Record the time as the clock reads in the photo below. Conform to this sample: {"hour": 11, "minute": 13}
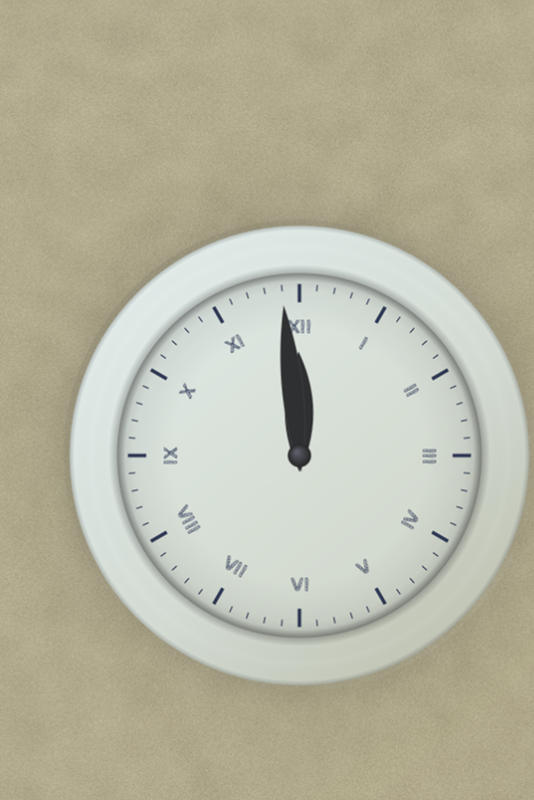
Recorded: {"hour": 11, "minute": 59}
